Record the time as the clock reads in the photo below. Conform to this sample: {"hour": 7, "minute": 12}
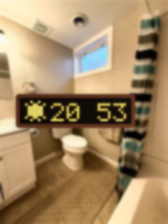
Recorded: {"hour": 20, "minute": 53}
